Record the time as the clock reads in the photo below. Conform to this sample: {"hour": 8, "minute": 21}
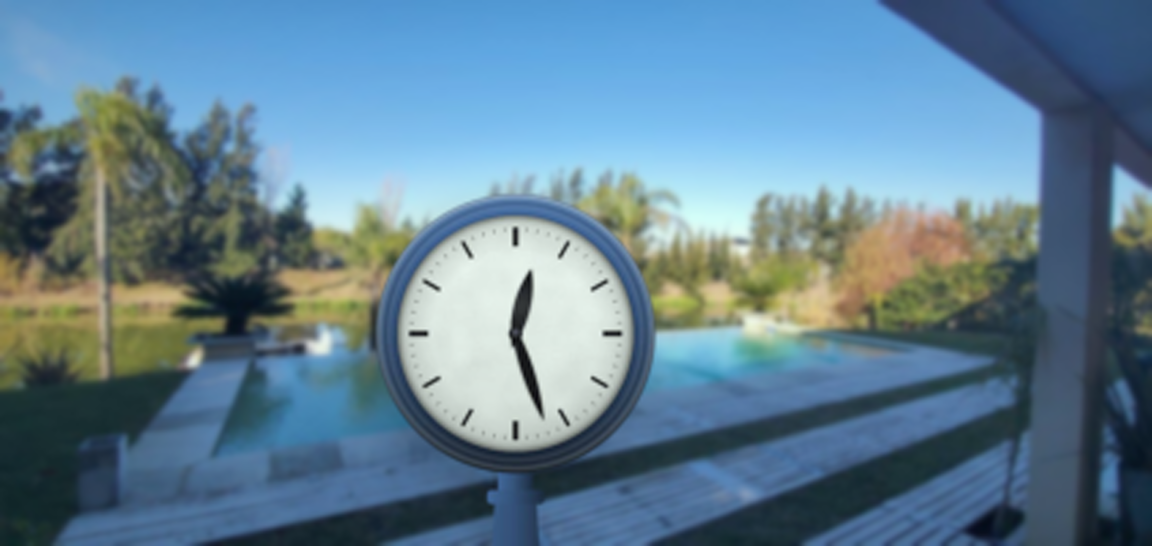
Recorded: {"hour": 12, "minute": 27}
